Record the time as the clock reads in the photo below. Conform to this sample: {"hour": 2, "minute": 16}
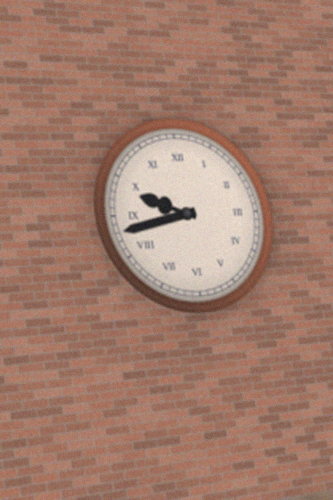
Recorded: {"hour": 9, "minute": 43}
